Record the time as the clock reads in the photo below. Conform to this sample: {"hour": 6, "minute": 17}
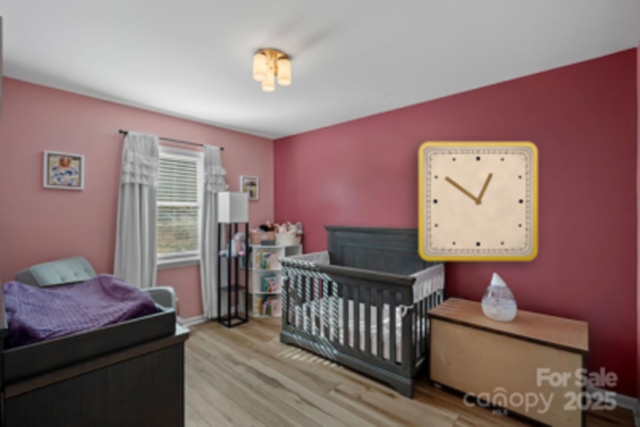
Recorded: {"hour": 12, "minute": 51}
